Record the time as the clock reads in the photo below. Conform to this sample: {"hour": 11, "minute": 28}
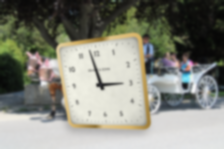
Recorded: {"hour": 2, "minute": 58}
